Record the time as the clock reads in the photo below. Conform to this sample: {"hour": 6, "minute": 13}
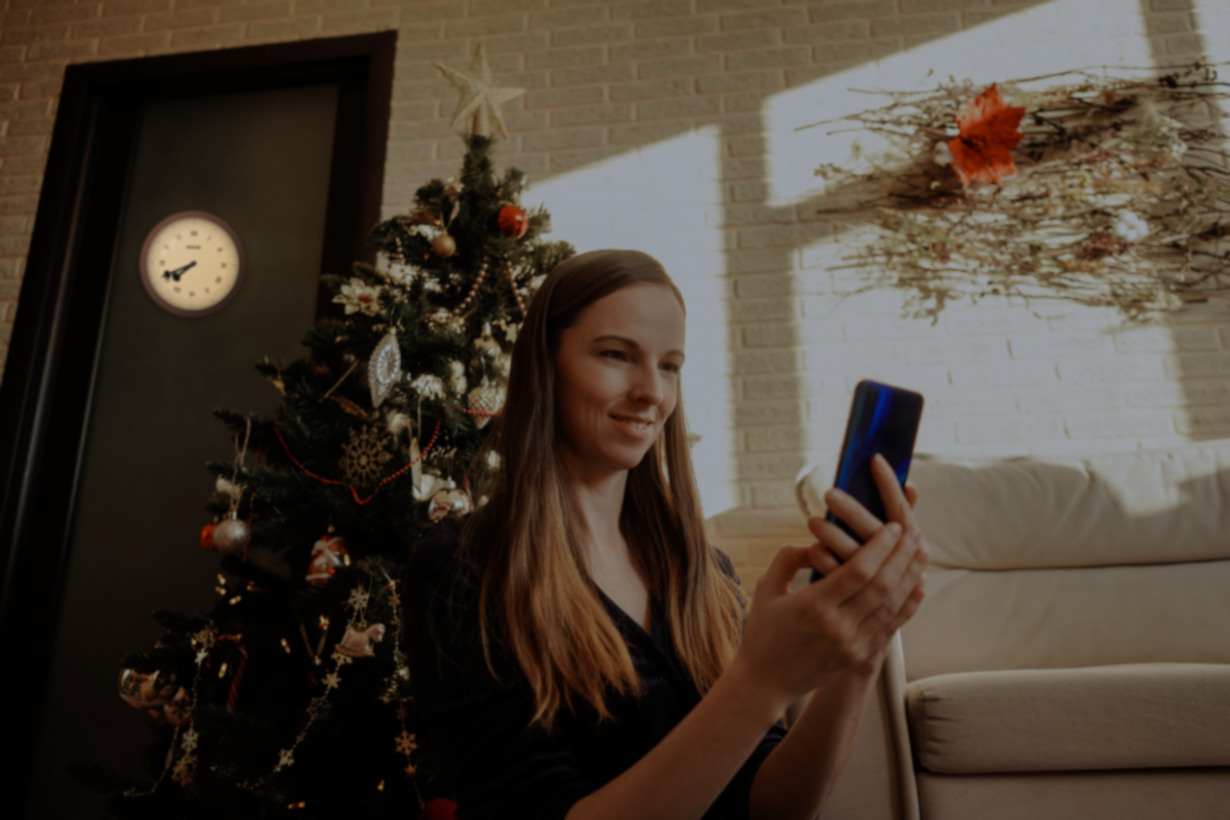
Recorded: {"hour": 7, "minute": 41}
